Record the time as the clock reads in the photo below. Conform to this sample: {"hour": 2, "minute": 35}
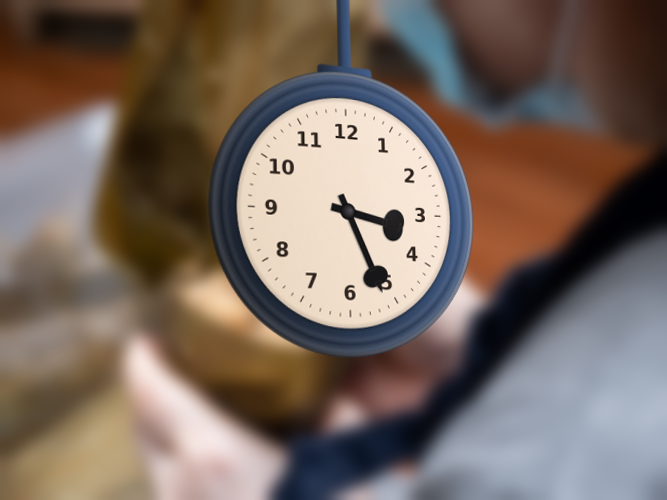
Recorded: {"hour": 3, "minute": 26}
